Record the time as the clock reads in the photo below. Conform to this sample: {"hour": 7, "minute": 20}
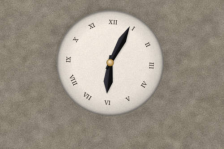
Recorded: {"hour": 6, "minute": 4}
